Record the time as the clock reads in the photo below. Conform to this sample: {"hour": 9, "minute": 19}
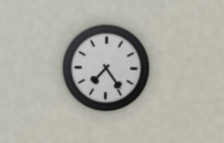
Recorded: {"hour": 7, "minute": 24}
